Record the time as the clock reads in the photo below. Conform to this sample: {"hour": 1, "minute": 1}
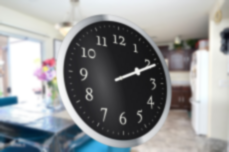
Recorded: {"hour": 2, "minute": 11}
